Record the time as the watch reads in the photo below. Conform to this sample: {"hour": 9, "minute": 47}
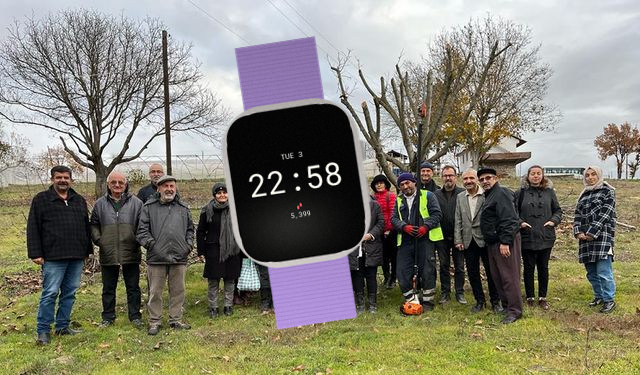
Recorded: {"hour": 22, "minute": 58}
